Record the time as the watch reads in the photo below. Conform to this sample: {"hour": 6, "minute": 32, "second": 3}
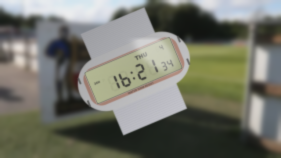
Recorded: {"hour": 16, "minute": 21, "second": 34}
